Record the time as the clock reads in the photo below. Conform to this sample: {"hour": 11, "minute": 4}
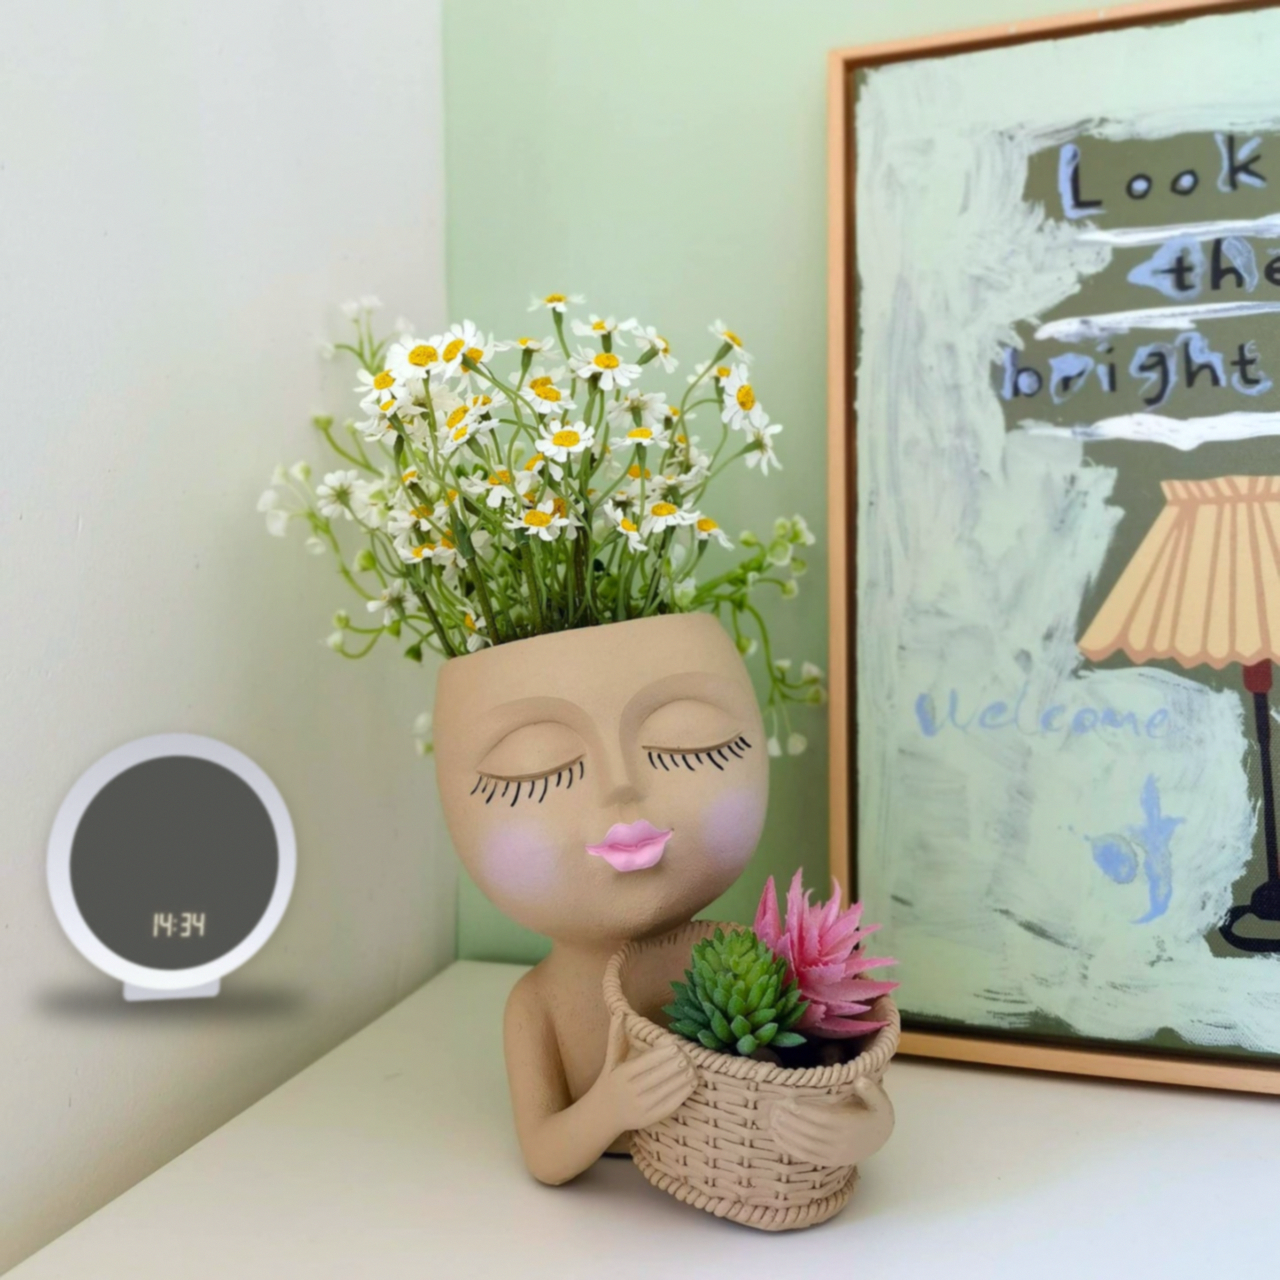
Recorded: {"hour": 14, "minute": 34}
